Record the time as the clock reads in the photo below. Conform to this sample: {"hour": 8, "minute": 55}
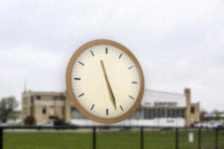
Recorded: {"hour": 11, "minute": 27}
